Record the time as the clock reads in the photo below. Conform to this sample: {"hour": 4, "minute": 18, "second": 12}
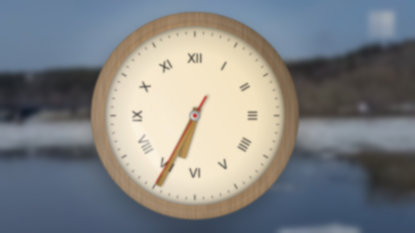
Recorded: {"hour": 6, "minute": 34, "second": 35}
